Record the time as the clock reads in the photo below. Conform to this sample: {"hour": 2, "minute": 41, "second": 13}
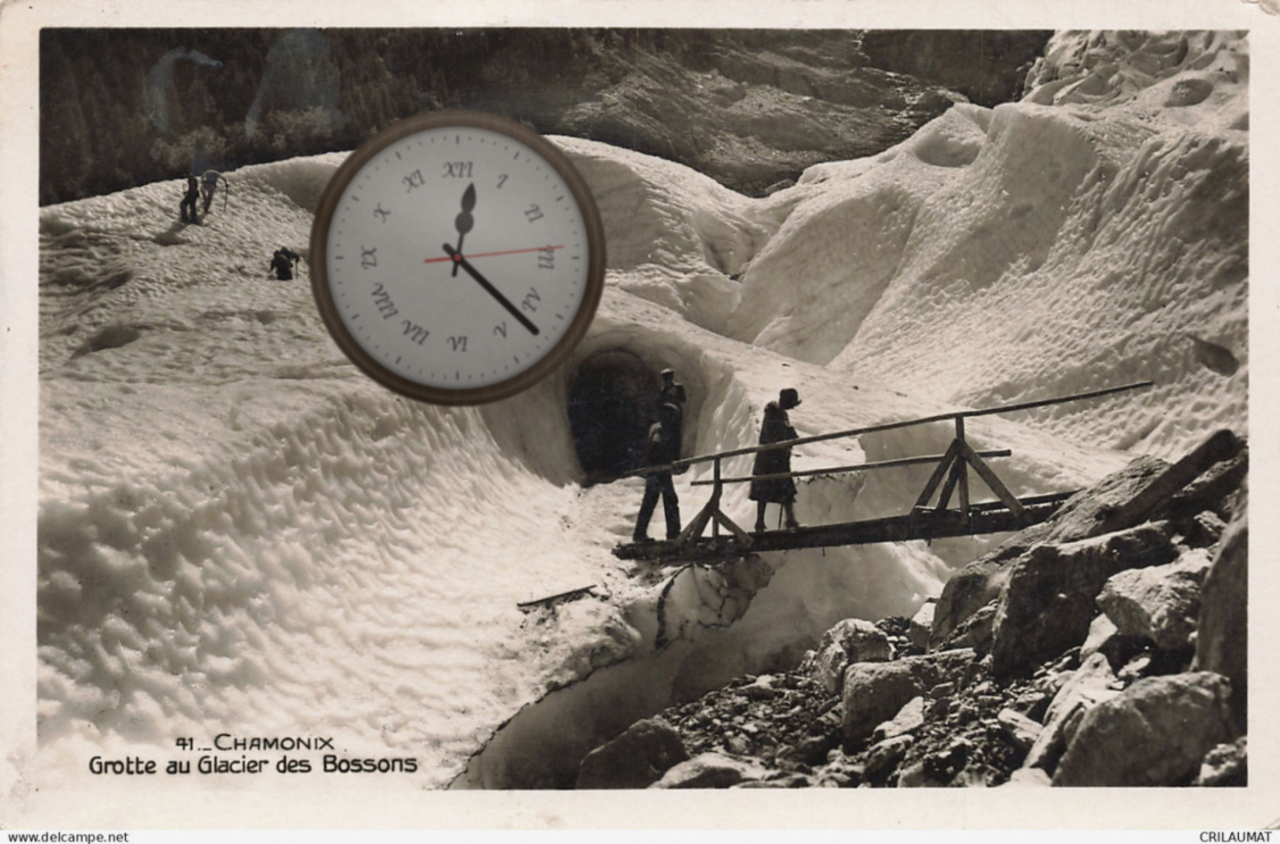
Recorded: {"hour": 12, "minute": 22, "second": 14}
